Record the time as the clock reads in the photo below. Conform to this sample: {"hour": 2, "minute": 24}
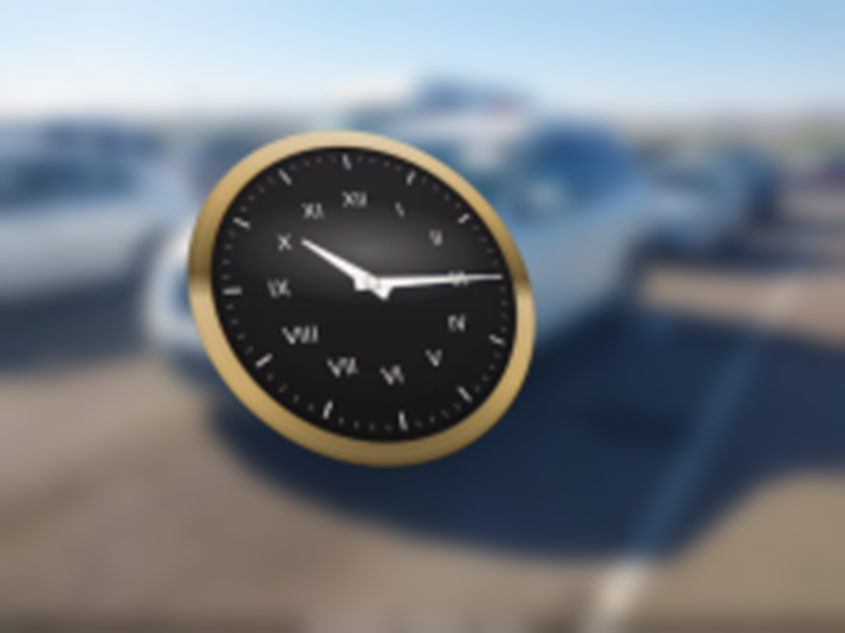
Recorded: {"hour": 10, "minute": 15}
